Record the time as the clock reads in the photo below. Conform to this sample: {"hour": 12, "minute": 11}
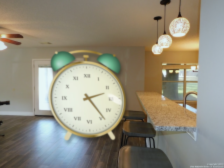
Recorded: {"hour": 2, "minute": 24}
